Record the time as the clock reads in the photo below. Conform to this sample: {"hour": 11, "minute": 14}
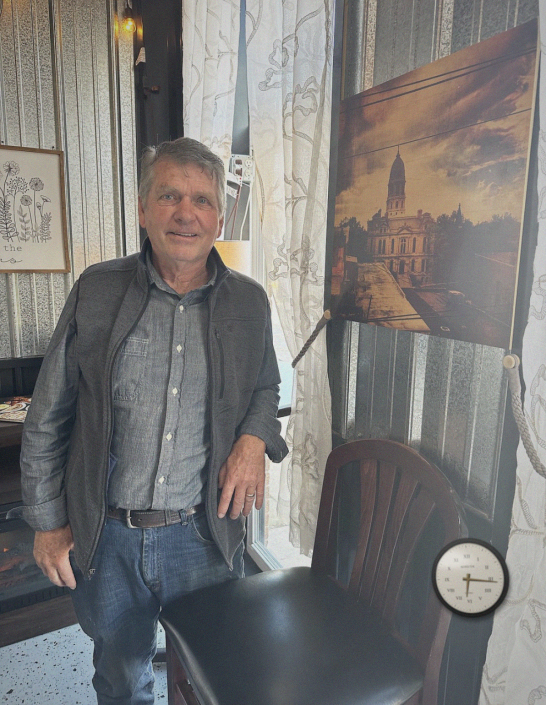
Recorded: {"hour": 6, "minute": 16}
